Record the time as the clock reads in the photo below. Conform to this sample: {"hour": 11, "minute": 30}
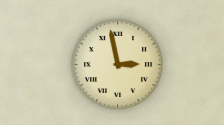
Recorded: {"hour": 2, "minute": 58}
